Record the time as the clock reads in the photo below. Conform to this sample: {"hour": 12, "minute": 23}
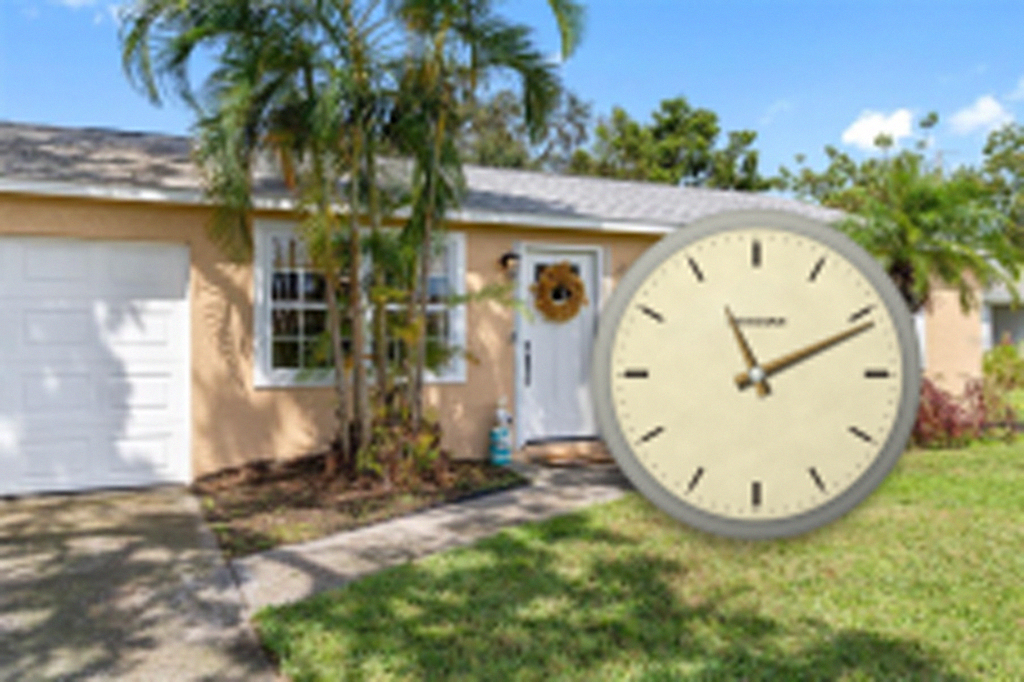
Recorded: {"hour": 11, "minute": 11}
